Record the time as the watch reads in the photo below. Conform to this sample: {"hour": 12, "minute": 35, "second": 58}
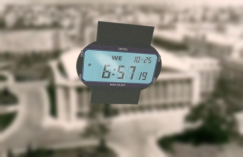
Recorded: {"hour": 6, "minute": 57, "second": 19}
